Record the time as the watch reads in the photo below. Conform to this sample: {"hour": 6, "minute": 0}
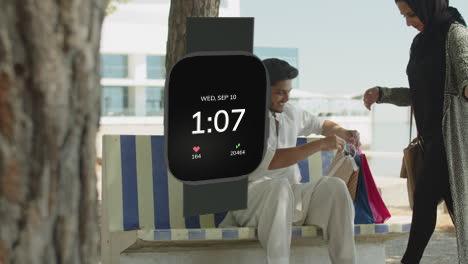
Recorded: {"hour": 1, "minute": 7}
